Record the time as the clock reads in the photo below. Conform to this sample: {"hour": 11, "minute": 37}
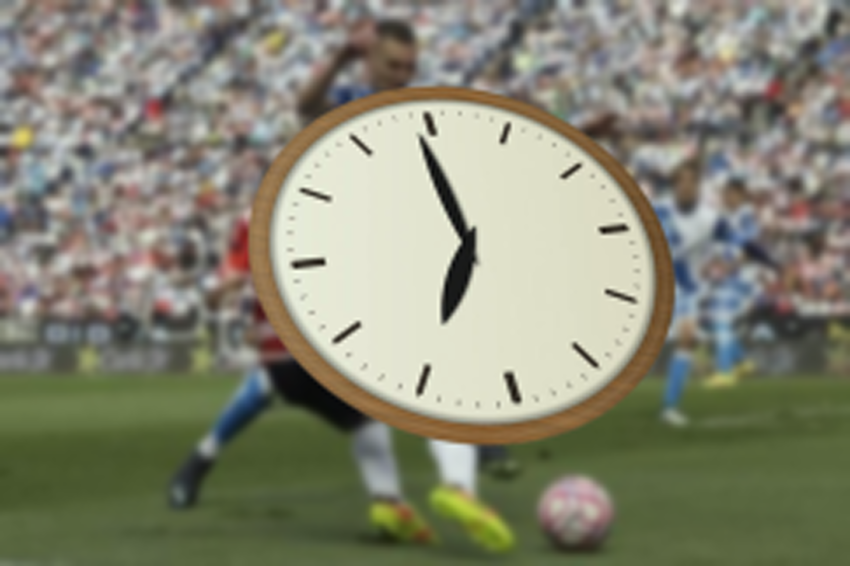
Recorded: {"hour": 6, "minute": 59}
